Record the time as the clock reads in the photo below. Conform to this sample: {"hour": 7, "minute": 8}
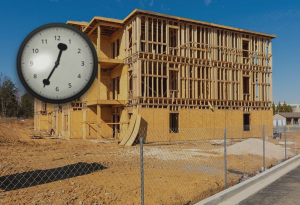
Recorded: {"hour": 12, "minute": 35}
